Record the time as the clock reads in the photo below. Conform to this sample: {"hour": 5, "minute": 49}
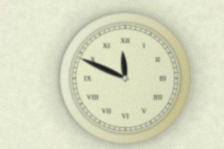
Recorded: {"hour": 11, "minute": 49}
